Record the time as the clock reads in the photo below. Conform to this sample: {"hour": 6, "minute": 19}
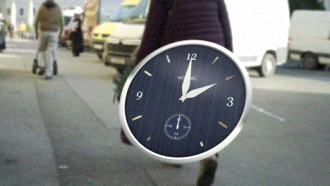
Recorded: {"hour": 2, "minute": 0}
